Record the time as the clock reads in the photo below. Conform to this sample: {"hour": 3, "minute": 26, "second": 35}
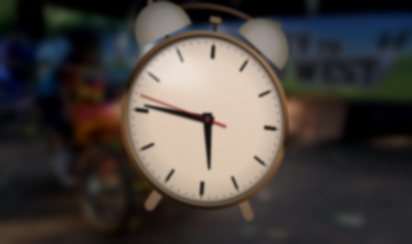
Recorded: {"hour": 5, "minute": 45, "second": 47}
